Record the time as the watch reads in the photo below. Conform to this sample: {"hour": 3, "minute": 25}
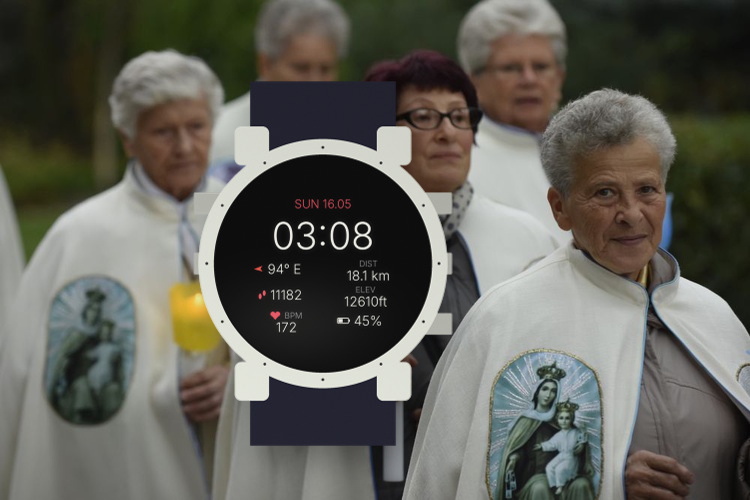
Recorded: {"hour": 3, "minute": 8}
